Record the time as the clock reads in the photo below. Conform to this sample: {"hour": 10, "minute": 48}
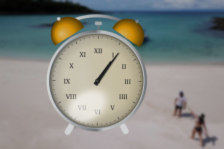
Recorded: {"hour": 1, "minute": 6}
